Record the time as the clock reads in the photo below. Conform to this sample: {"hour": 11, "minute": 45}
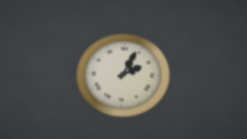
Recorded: {"hour": 2, "minute": 4}
